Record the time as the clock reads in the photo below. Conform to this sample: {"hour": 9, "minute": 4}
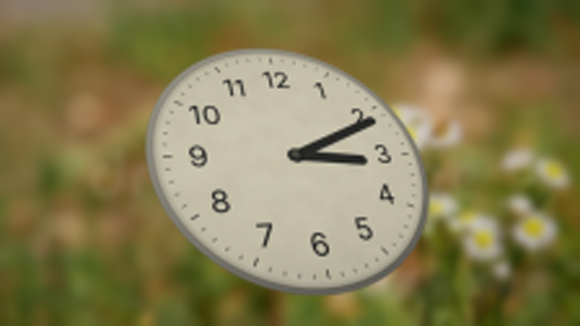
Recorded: {"hour": 3, "minute": 11}
